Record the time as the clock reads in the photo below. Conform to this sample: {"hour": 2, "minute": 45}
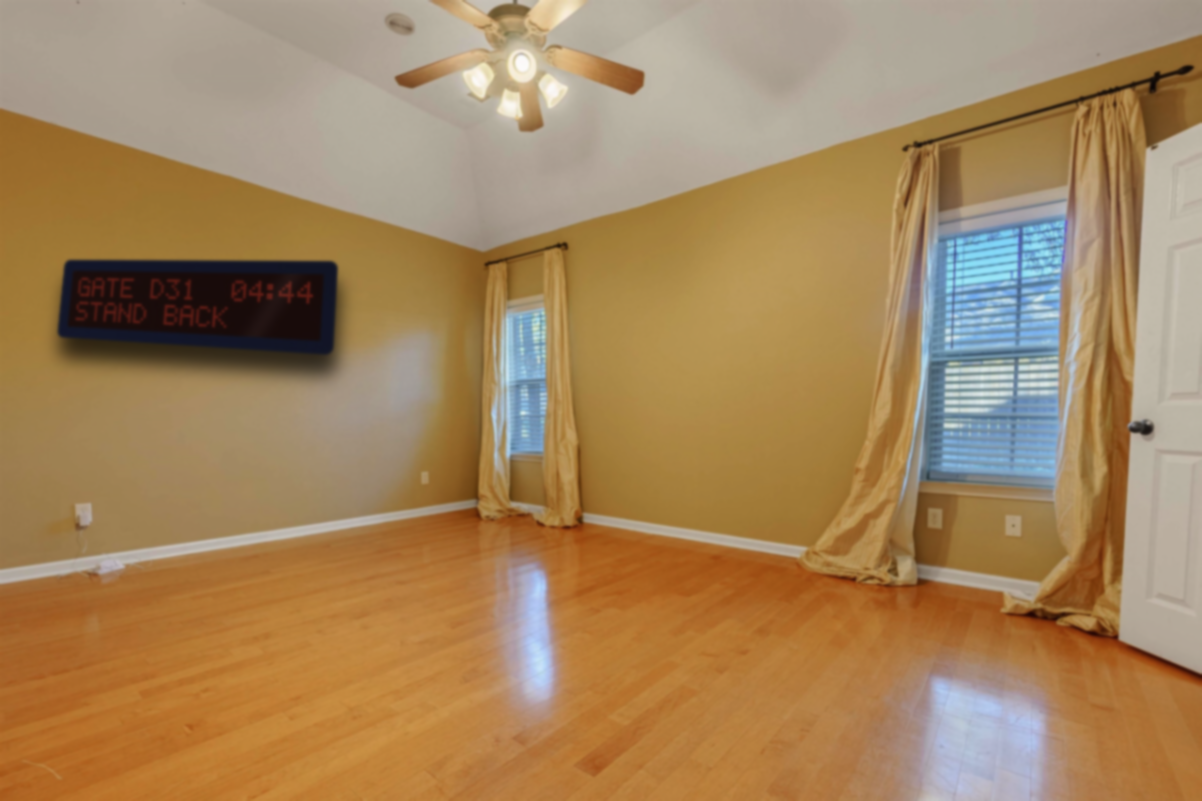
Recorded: {"hour": 4, "minute": 44}
